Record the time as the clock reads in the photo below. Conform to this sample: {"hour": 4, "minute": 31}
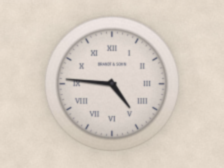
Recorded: {"hour": 4, "minute": 46}
